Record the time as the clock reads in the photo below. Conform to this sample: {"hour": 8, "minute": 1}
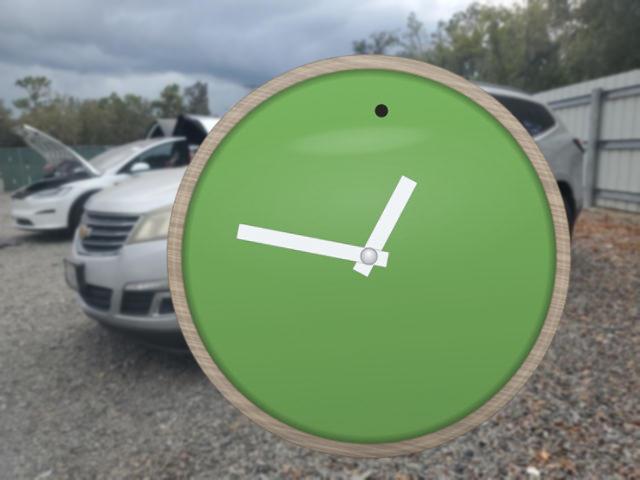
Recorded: {"hour": 12, "minute": 46}
